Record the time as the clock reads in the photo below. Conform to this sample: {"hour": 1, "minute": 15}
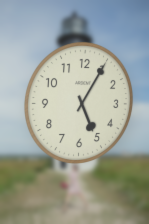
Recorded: {"hour": 5, "minute": 5}
